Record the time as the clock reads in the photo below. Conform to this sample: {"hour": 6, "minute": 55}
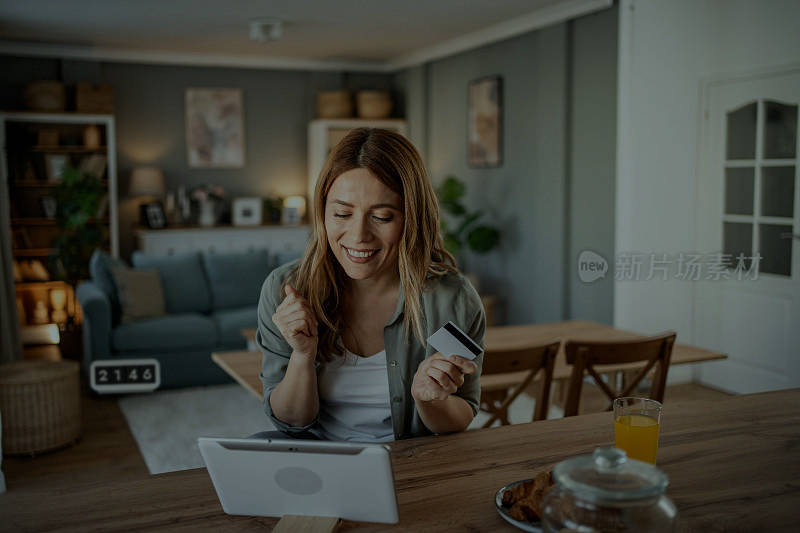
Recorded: {"hour": 21, "minute": 46}
